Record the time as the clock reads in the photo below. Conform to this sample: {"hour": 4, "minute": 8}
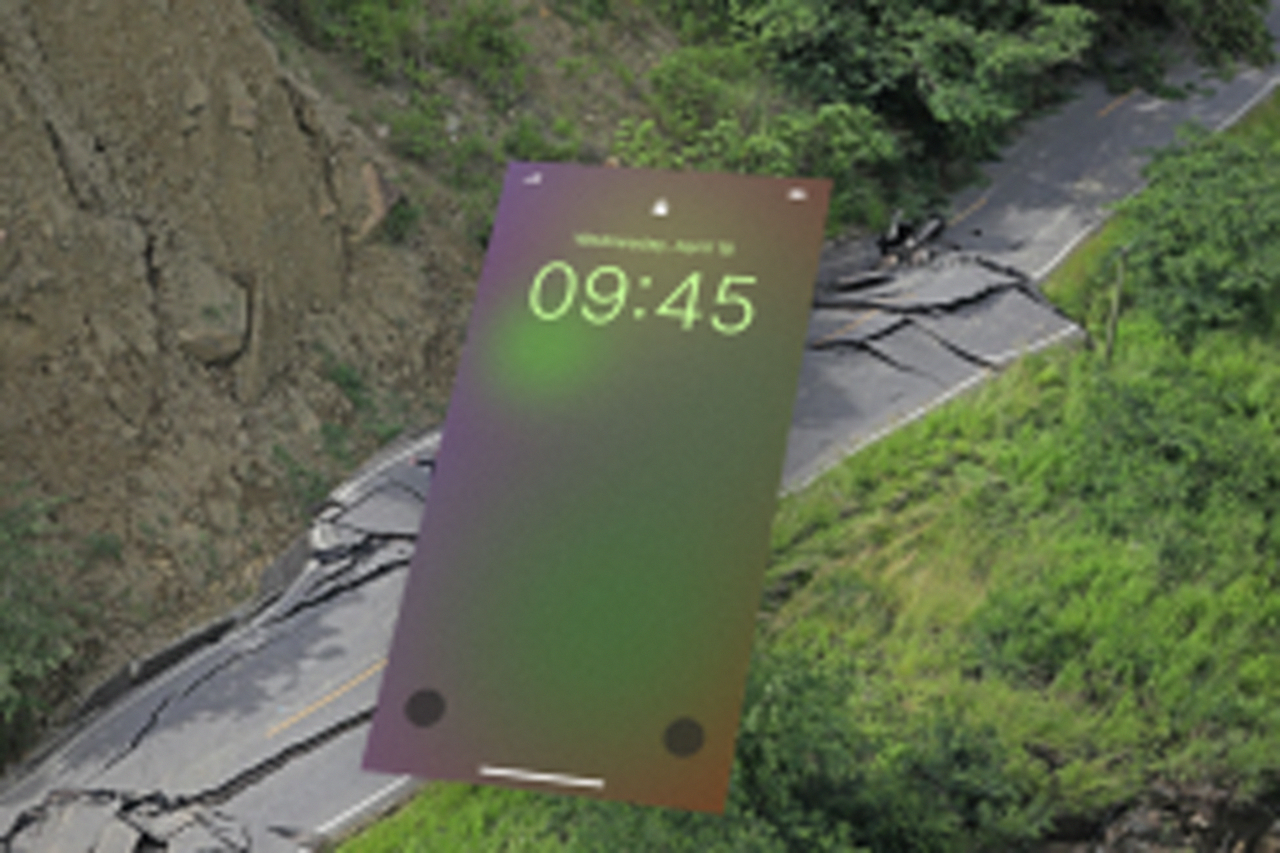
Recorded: {"hour": 9, "minute": 45}
